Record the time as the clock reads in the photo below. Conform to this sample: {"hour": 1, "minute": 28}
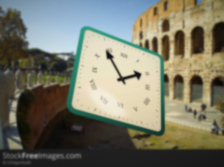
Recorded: {"hour": 1, "minute": 54}
